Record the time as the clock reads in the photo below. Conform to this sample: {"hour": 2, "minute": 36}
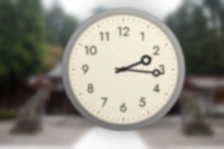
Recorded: {"hour": 2, "minute": 16}
